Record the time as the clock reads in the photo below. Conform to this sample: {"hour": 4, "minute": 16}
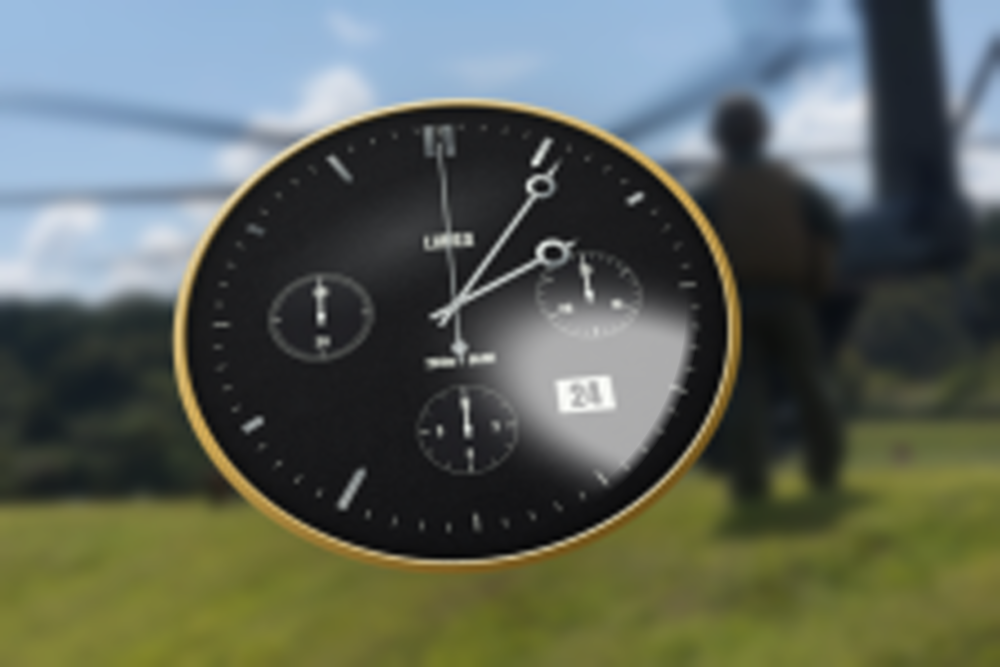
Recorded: {"hour": 2, "minute": 6}
